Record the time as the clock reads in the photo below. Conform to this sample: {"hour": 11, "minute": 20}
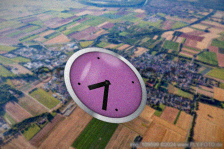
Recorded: {"hour": 8, "minute": 34}
